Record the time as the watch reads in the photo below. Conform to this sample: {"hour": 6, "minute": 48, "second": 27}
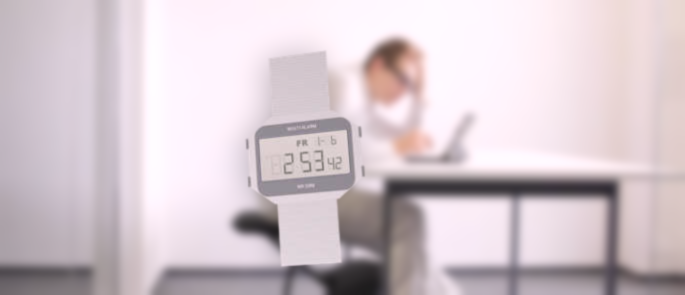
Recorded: {"hour": 2, "minute": 53, "second": 42}
